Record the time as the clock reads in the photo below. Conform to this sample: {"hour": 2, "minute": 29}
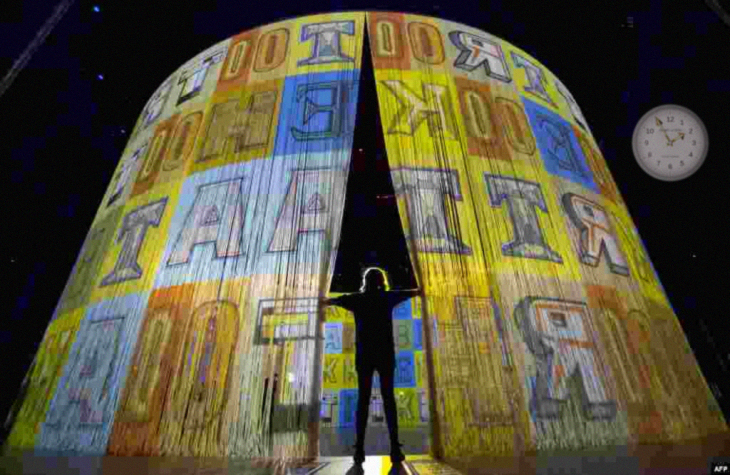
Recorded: {"hour": 1, "minute": 55}
